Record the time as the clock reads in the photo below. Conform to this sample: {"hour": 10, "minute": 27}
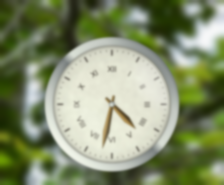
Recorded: {"hour": 4, "minute": 32}
